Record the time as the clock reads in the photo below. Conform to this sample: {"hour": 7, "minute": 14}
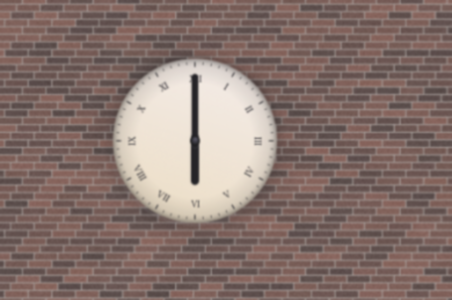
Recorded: {"hour": 6, "minute": 0}
